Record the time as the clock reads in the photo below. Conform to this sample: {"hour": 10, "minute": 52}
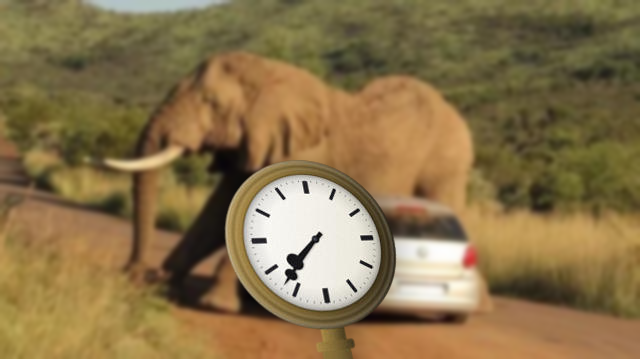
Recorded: {"hour": 7, "minute": 37}
